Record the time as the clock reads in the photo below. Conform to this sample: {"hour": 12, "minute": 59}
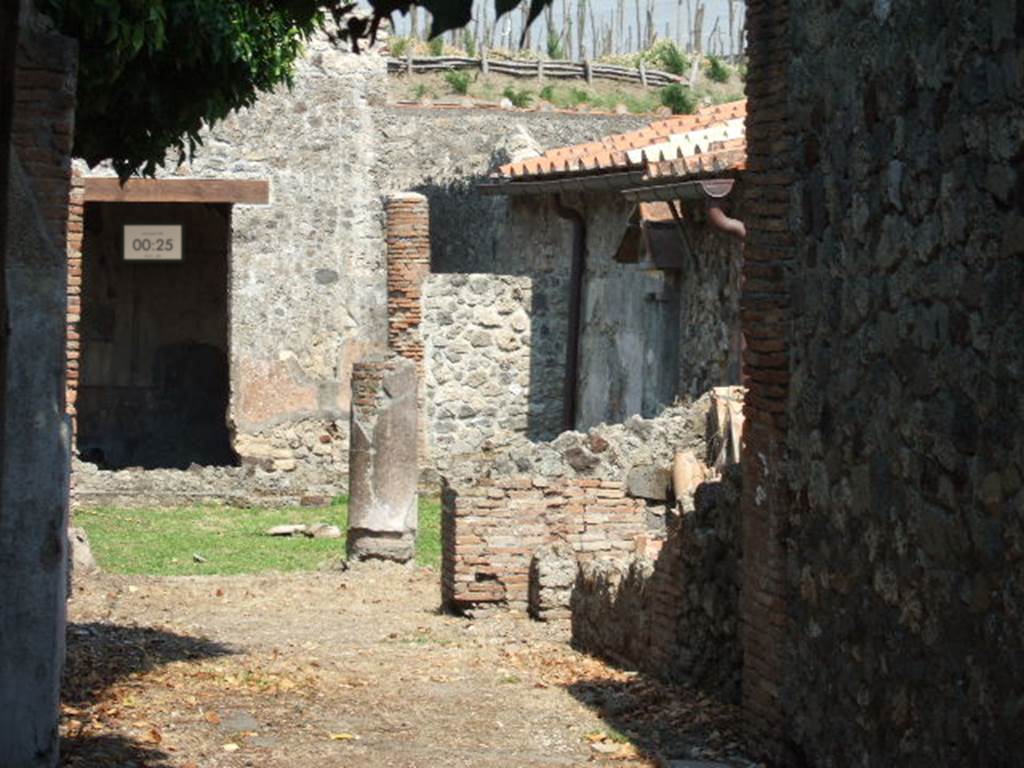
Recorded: {"hour": 0, "minute": 25}
